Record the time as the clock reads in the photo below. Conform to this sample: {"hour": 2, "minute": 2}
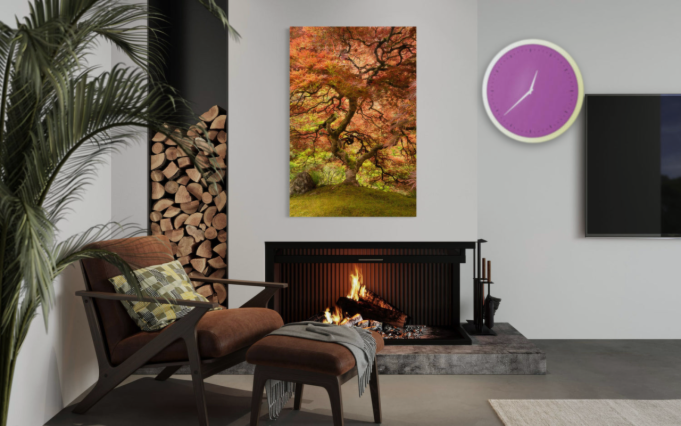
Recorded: {"hour": 12, "minute": 38}
